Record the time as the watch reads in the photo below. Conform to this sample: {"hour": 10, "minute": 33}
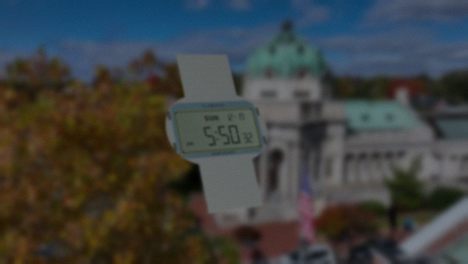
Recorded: {"hour": 5, "minute": 50}
